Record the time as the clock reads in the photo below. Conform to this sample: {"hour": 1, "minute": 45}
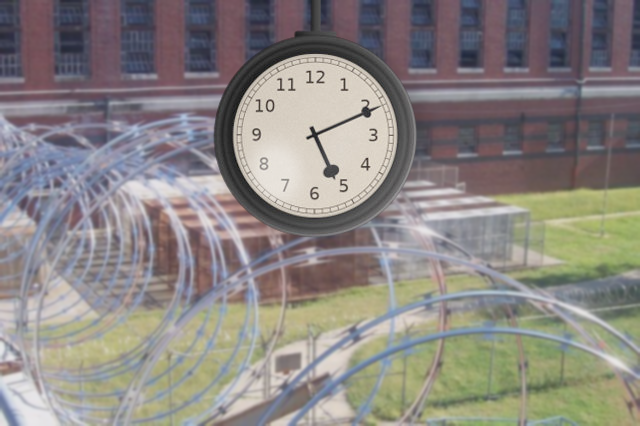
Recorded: {"hour": 5, "minute": 11}
